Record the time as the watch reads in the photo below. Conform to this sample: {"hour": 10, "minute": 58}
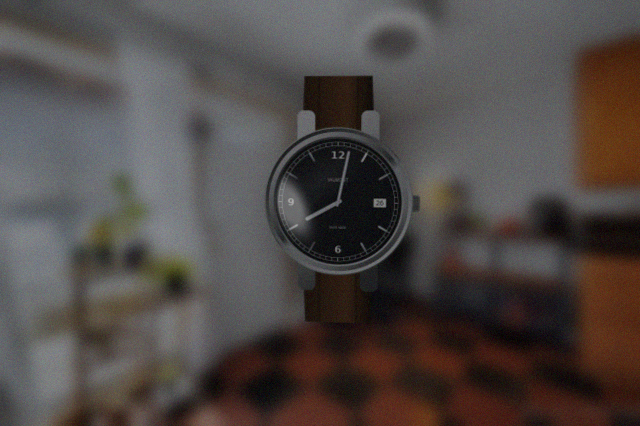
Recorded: {"hour": 8, "minute": 2}
